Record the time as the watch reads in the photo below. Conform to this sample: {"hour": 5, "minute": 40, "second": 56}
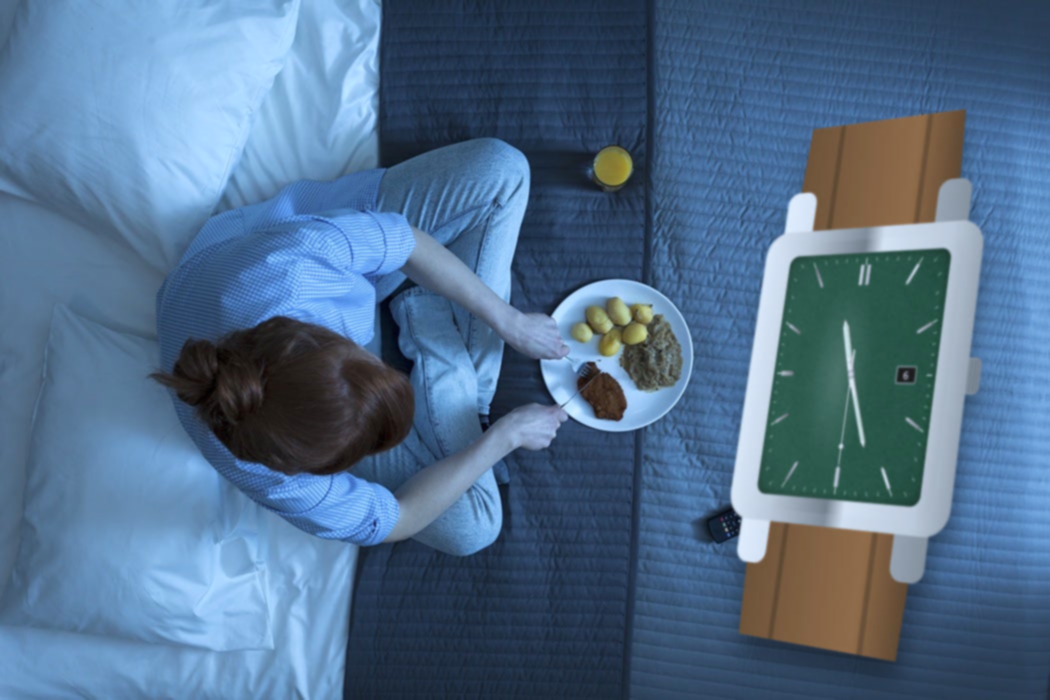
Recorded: {"hour": 11, "minute": 26, "second": 30}
